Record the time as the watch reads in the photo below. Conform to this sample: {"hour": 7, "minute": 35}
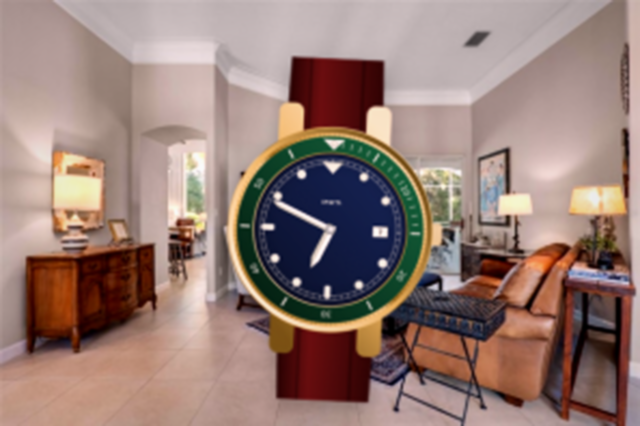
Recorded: {"hour": 6, "minute": 49}
